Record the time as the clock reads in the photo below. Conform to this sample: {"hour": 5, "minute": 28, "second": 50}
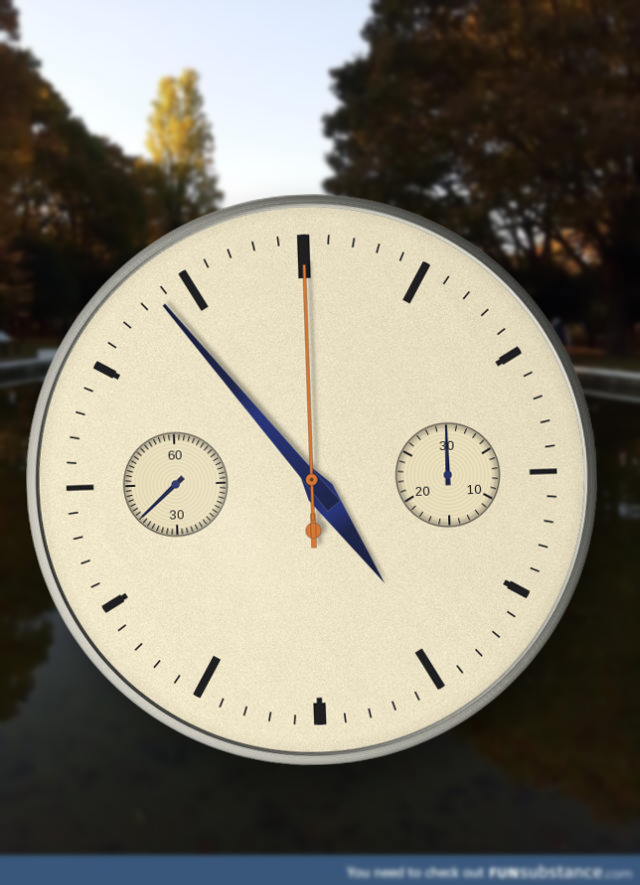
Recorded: {"hour": 4, "minute": 53, "second": 38}
